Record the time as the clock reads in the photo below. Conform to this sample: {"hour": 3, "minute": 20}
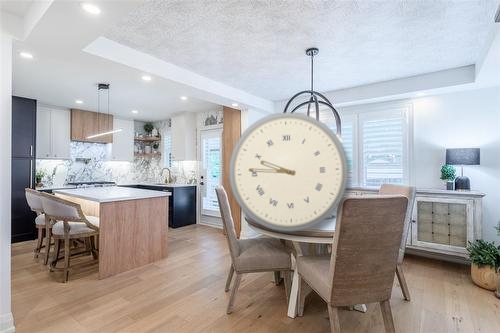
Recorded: {"hour": 9, "minute": 46}
